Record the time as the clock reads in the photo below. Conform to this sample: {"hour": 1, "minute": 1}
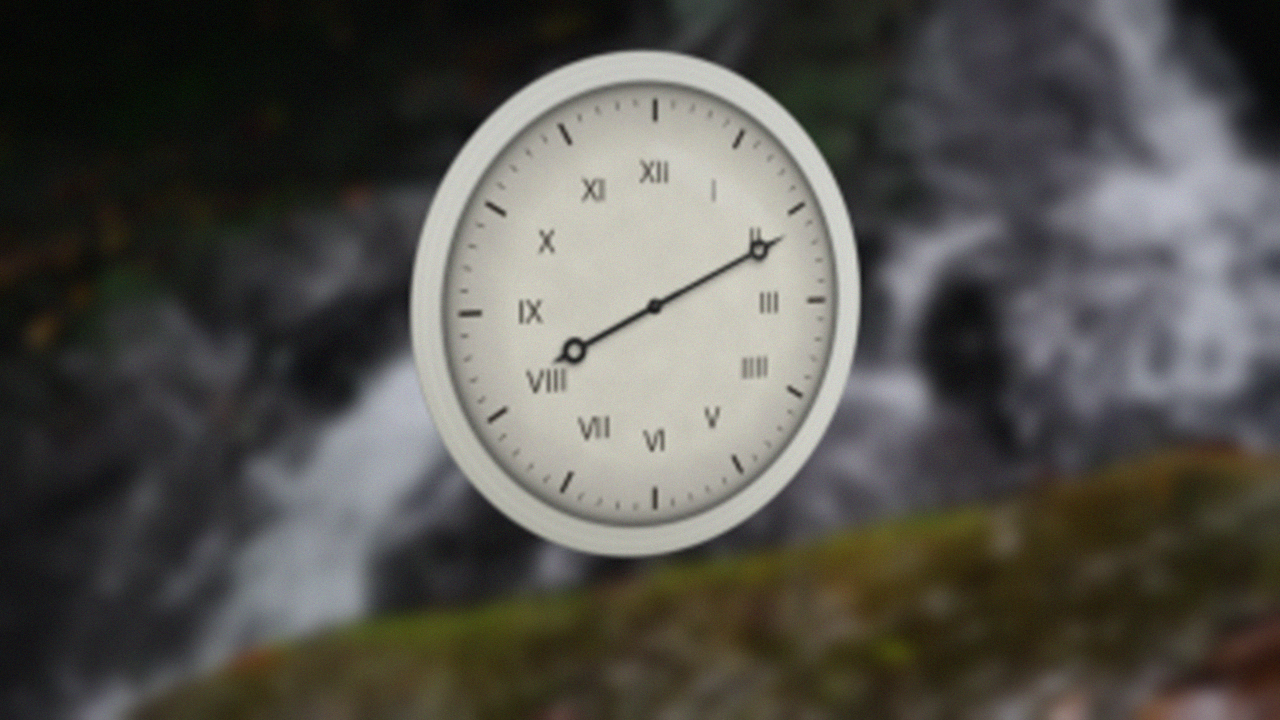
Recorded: {"hour": 8, "minute": 11}
